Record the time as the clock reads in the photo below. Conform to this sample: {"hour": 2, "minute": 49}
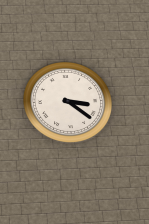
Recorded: {"hour": 3, "minute": 22}
